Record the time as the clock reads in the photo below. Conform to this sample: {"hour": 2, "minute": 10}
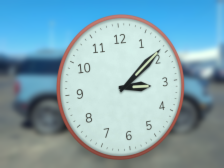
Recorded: {"hour": 3, "minute": 9}
